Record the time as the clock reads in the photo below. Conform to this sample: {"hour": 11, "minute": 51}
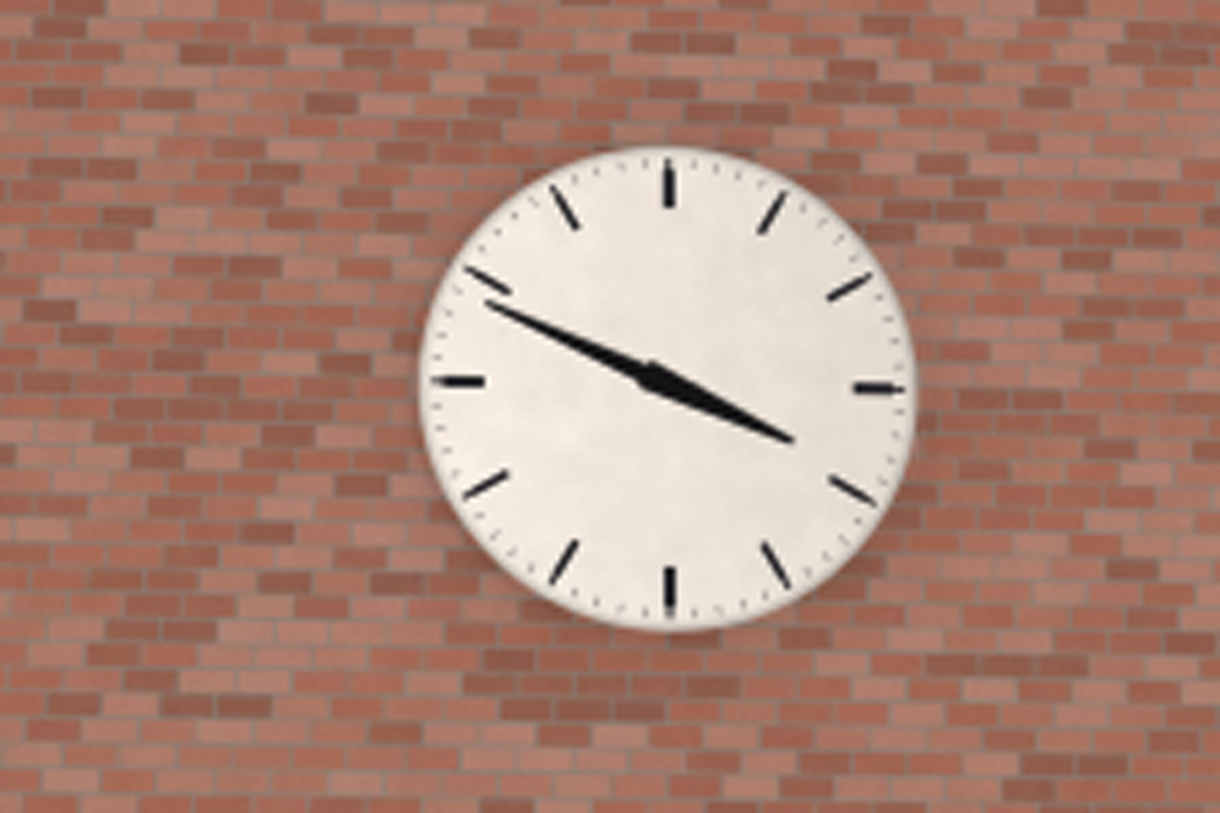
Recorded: {"hour": 3, "minute": 49}
